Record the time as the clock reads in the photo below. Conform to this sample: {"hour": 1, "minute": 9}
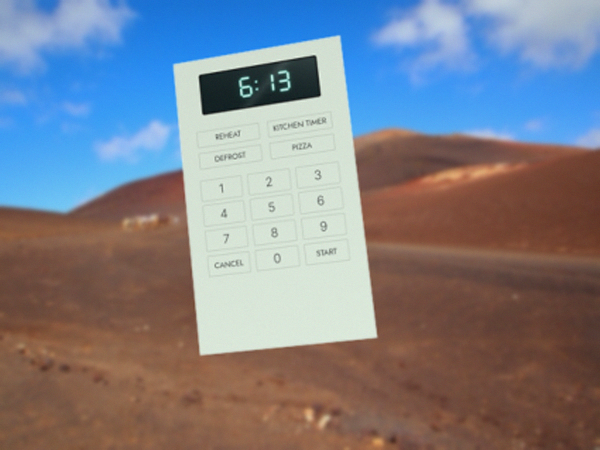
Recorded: {"hour": 6, "minute": 13}
